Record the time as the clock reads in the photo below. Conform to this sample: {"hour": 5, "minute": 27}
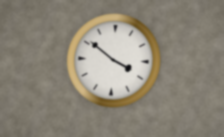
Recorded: {"hour": 3, "minute": 51}
